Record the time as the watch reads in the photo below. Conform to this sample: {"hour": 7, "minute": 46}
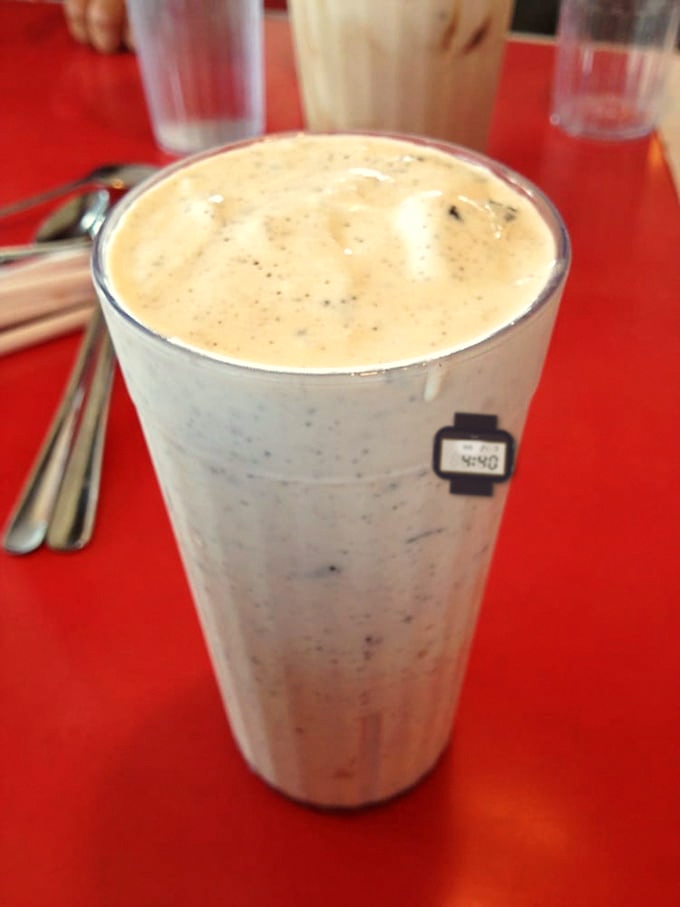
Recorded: {"hour": 4, "minute": 40}
